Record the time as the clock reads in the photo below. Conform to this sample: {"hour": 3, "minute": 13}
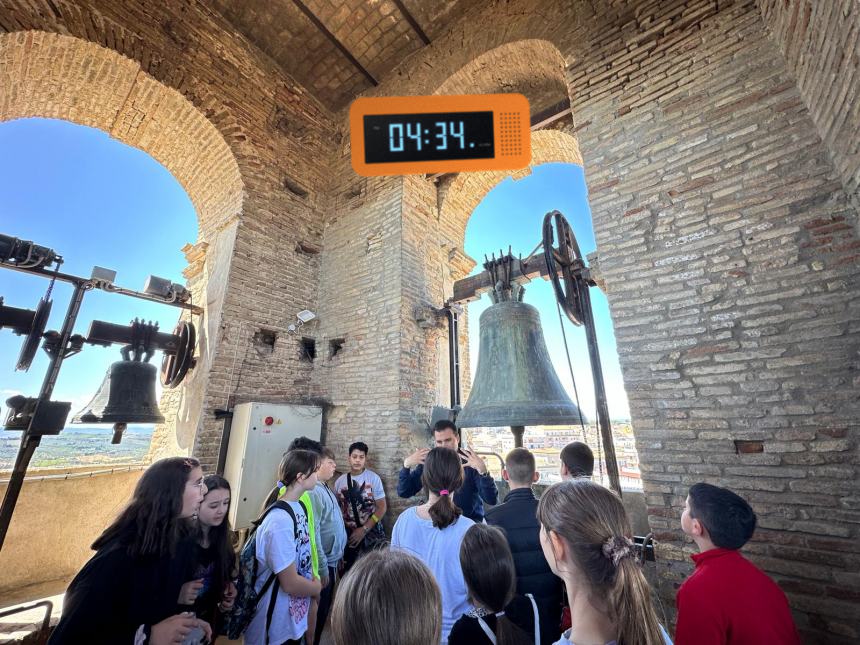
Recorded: {"hour": 4, "minute": 34}
